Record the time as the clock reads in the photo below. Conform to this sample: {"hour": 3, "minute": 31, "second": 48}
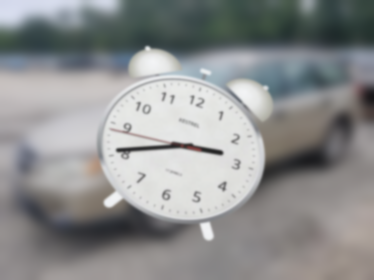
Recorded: {"hour": 2, "minute": 40, "second": 44}
